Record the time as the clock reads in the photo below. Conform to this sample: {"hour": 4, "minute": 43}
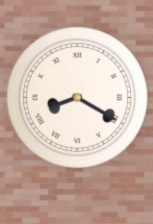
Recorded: {"hour": 8, "minute": 20}
